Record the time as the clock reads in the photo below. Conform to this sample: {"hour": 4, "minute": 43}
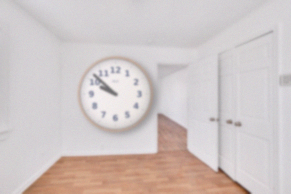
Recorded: {"hour": 9, "minute": 52}
